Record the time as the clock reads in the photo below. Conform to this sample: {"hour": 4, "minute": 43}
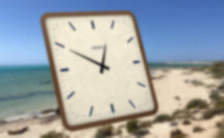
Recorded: {"hour": 12, "minute": 50}
